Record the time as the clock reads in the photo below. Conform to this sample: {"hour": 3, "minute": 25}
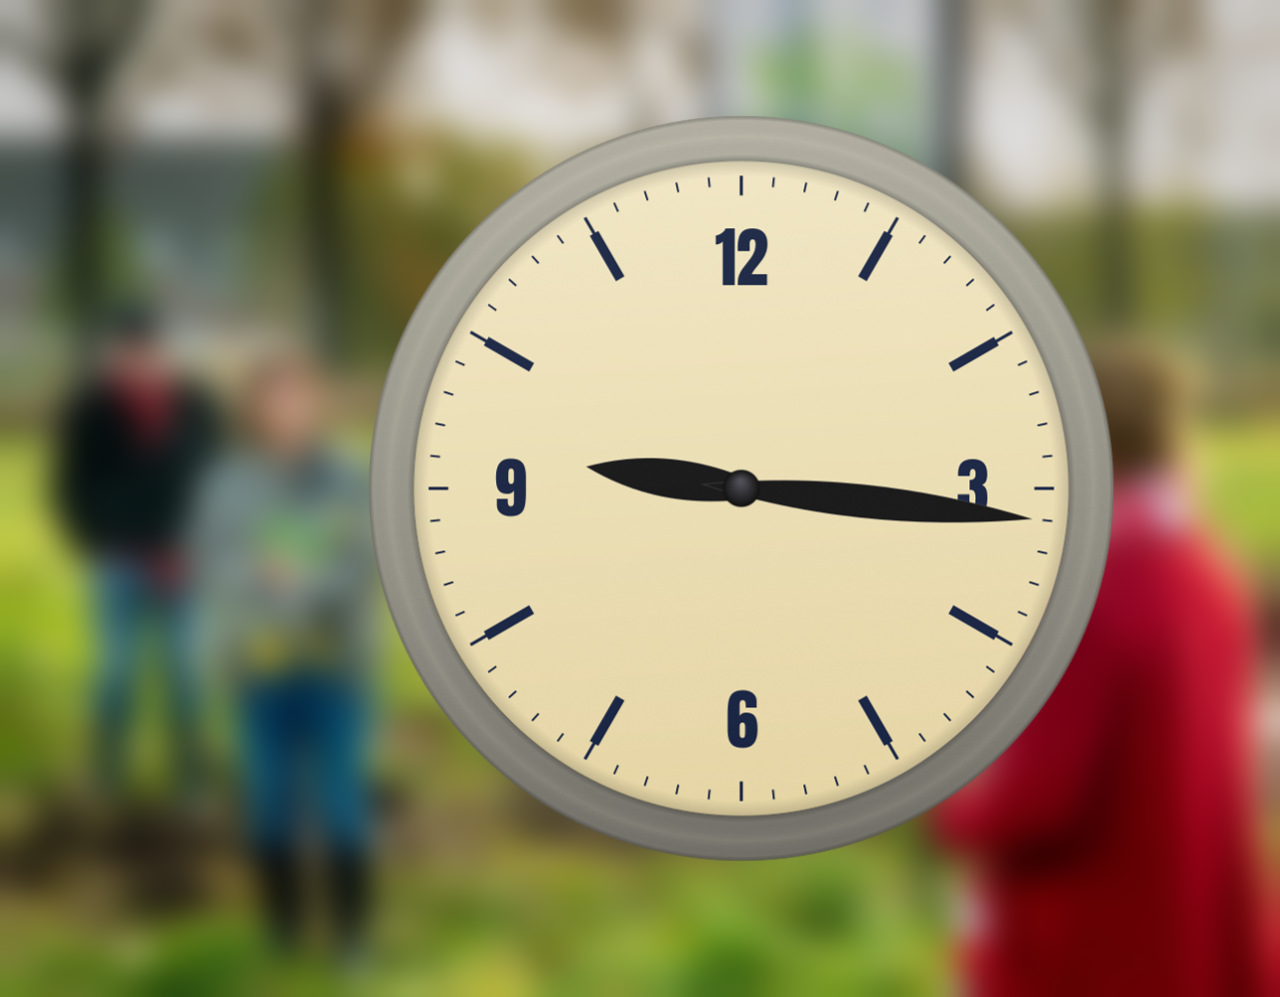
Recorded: {"hour": 9, "minute": 16}
